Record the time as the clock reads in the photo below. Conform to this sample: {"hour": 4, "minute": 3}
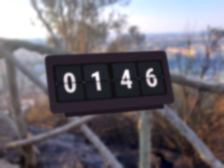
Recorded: {"hour": 1, "minute": 46}
